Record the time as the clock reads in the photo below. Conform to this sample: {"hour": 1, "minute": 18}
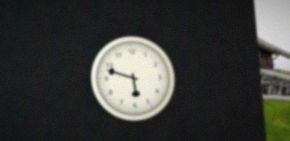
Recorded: {"hour": 5, "minute": 48}
